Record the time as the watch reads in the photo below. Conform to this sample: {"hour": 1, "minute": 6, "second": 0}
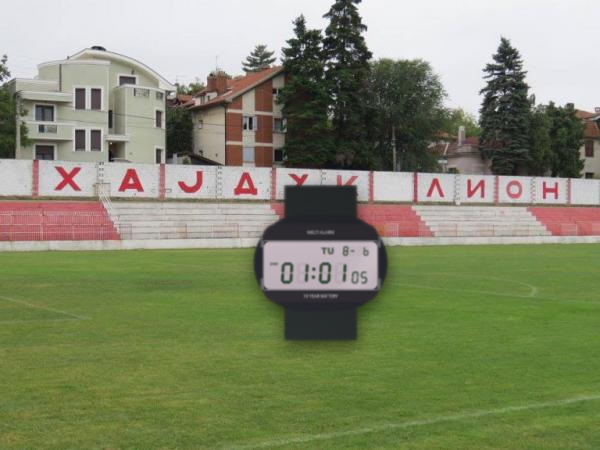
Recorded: {"hour": 1, "minute": 1, "second": 5}
